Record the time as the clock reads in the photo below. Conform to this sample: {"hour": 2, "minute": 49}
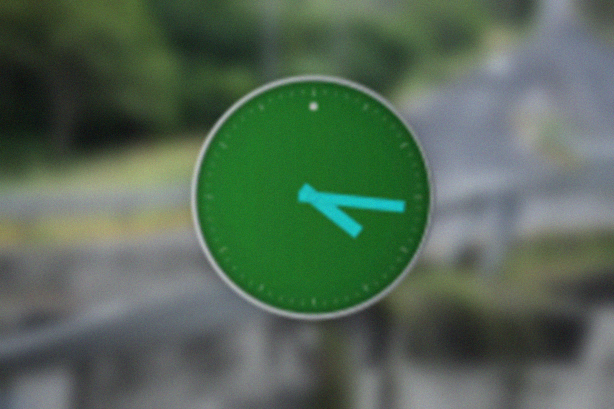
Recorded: {"hour": 4, "minute": 16}
